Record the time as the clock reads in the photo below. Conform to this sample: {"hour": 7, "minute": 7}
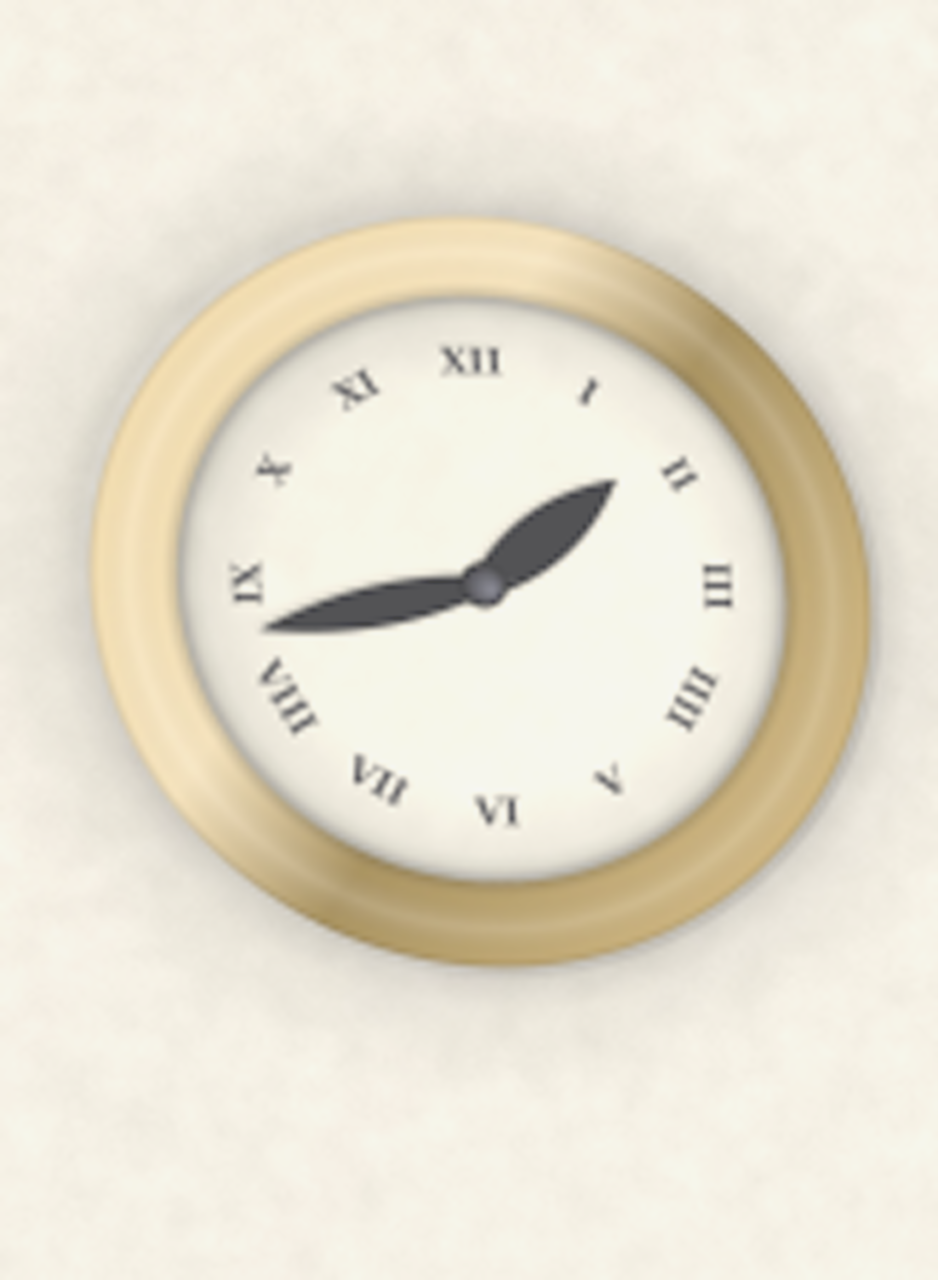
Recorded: {"hour": 1, "minute": 43}
